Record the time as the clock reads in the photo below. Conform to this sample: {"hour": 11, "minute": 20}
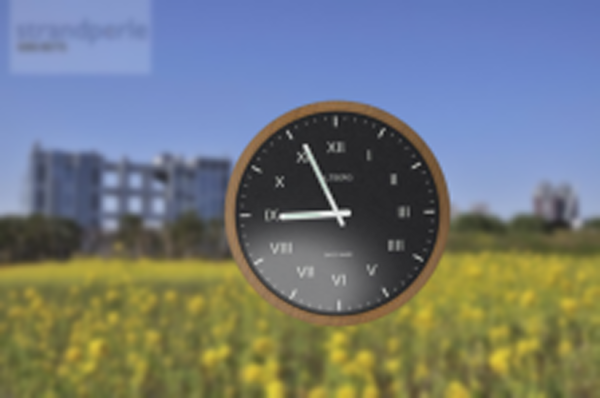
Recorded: {"hour": 8, "minute": 56}
